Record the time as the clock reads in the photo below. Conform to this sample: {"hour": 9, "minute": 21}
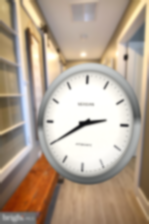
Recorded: {"hour": 2, "minute": 40}
